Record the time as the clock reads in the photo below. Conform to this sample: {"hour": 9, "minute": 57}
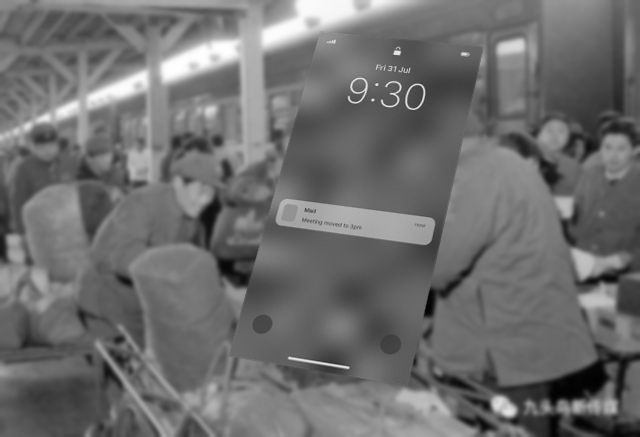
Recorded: {"hour": 9, "minute": 30}
